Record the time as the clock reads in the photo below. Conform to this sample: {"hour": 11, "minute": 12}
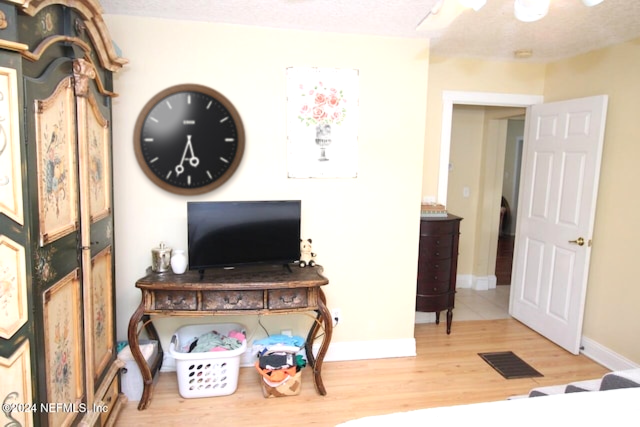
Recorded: {"hour": 5, "minute": 33}
